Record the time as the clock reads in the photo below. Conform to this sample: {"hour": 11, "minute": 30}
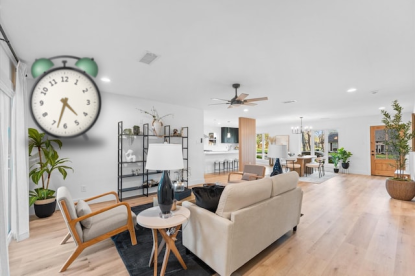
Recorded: {"hour": 4, "minute": 33}
